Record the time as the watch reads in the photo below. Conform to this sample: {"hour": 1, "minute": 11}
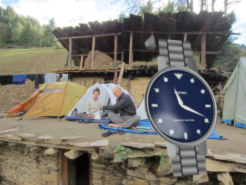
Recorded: {"hour": 11, "minute": 19}
